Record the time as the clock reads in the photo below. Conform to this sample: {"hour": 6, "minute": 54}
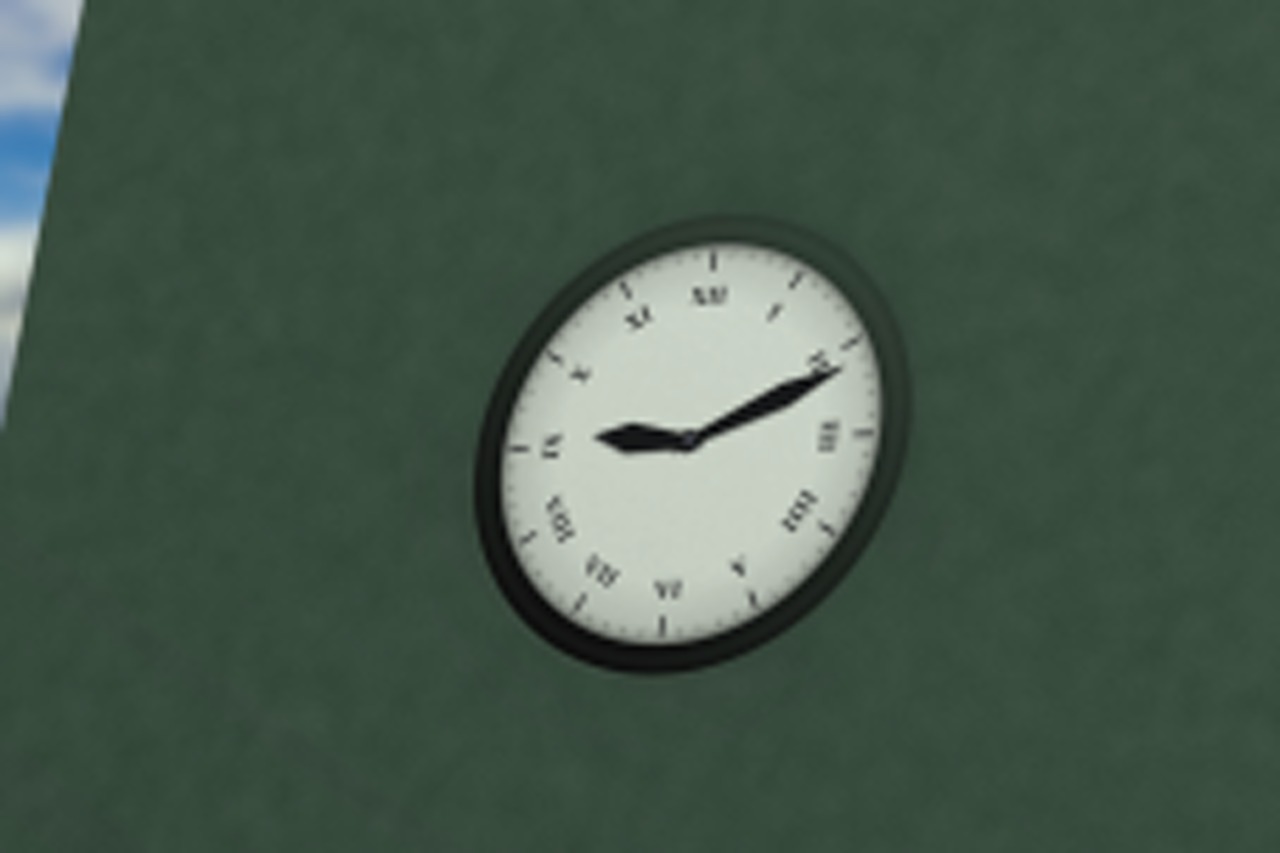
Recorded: {"hour": 9, "minute": 11}
